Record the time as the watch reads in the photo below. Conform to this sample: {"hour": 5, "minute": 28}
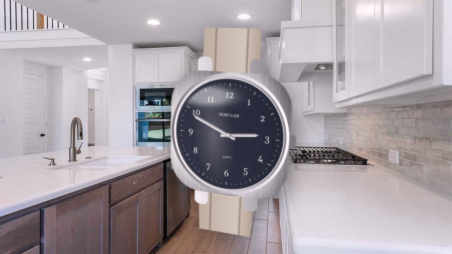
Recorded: {"hour": 2, "minute": 49}
